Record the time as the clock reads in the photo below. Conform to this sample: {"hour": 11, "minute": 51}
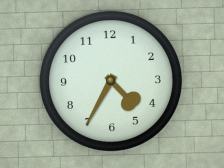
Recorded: {"hour": 4, "minute": 35}
